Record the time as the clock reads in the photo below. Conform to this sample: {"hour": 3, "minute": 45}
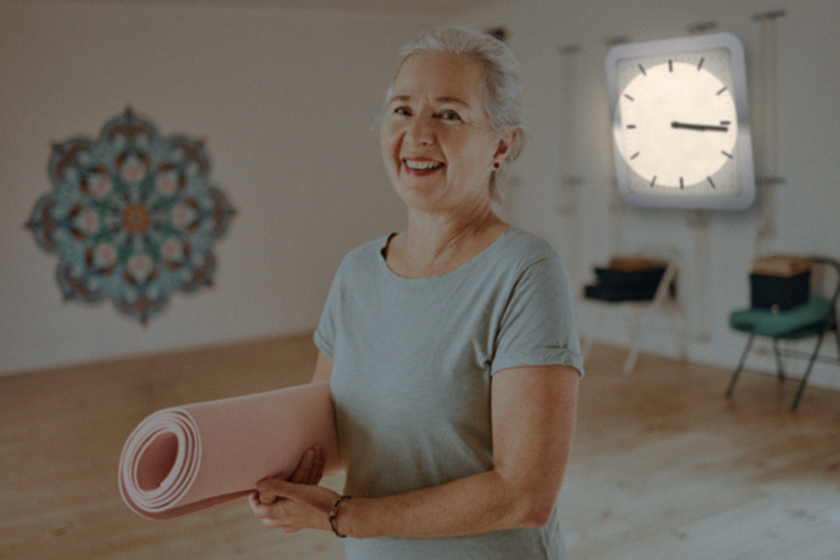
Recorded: {"hour": 3, "minute": 16}
